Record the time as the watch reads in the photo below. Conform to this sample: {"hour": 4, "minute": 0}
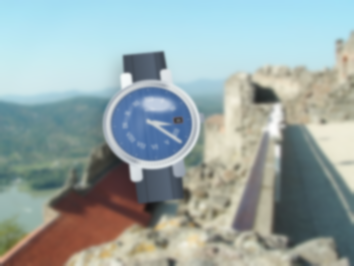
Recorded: {"hour": 3, "minute": 22}
